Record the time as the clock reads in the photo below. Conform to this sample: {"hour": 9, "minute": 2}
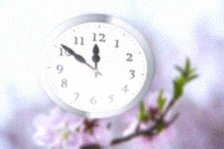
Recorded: {"hour": 11, "minute": 51}
